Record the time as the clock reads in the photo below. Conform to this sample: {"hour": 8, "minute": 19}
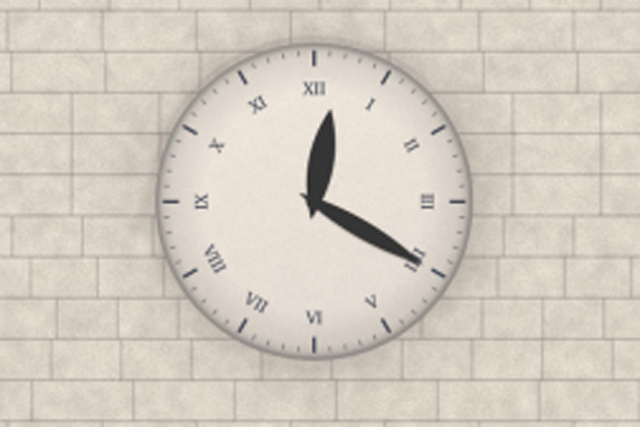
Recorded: {"hour": 12, "minute": 20}
